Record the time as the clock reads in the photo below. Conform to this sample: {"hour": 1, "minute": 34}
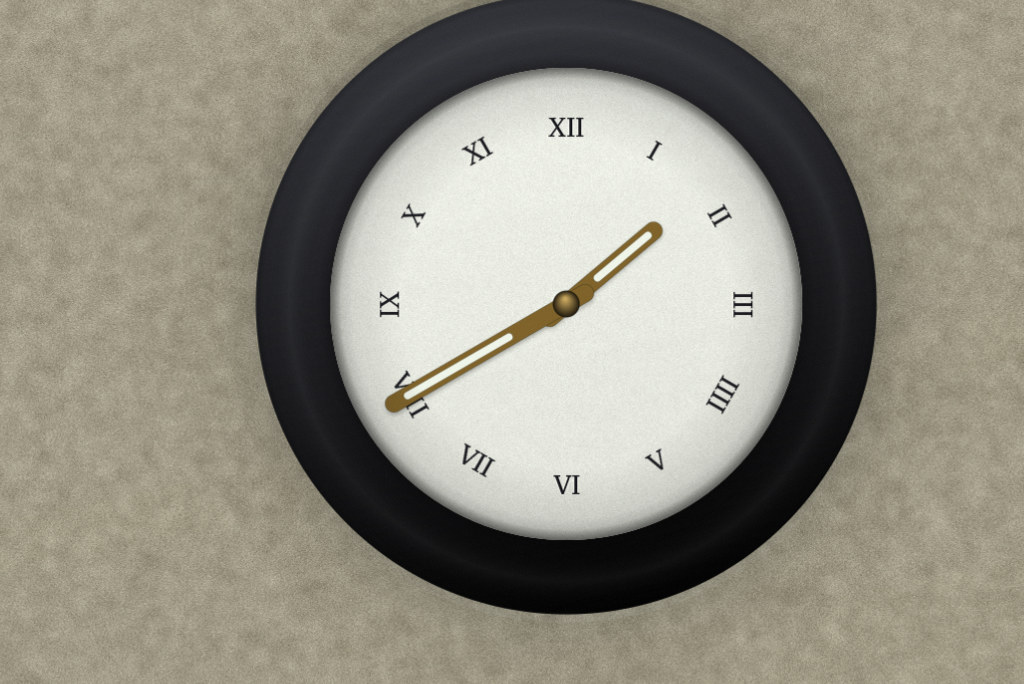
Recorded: {"hour": 1, "minute": 40}
